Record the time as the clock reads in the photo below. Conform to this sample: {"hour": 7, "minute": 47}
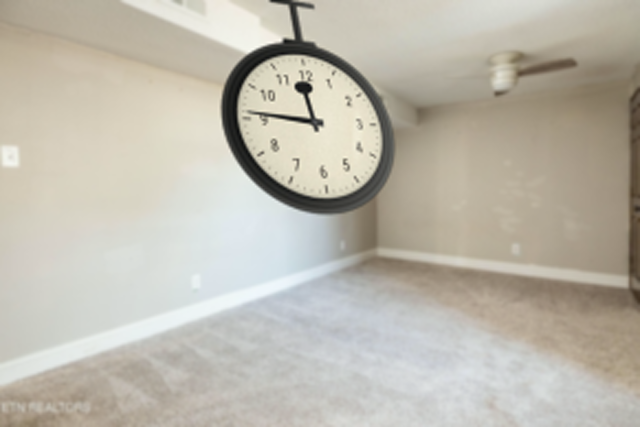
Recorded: {"hour": 11, "minute": 46}
